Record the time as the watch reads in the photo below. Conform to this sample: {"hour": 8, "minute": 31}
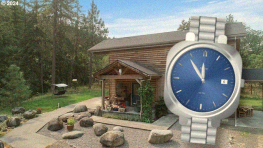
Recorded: {"hour": 11, "minute": 54}
